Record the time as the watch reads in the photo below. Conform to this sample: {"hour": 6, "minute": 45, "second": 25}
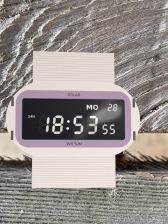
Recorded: {"hour": 18, "minute": 53, "second": 55}
